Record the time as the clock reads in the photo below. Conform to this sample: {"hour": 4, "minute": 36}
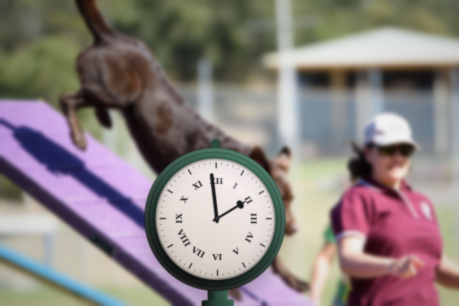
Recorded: {"hour": 1, "minute": 59}
